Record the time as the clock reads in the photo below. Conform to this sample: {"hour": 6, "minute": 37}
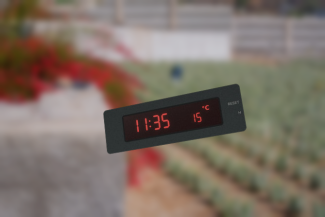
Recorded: {"hour": 11, "minute": 35}
